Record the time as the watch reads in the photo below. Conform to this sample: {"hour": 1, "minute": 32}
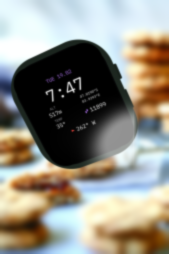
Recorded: {"hour": 7, "minute": 47}
